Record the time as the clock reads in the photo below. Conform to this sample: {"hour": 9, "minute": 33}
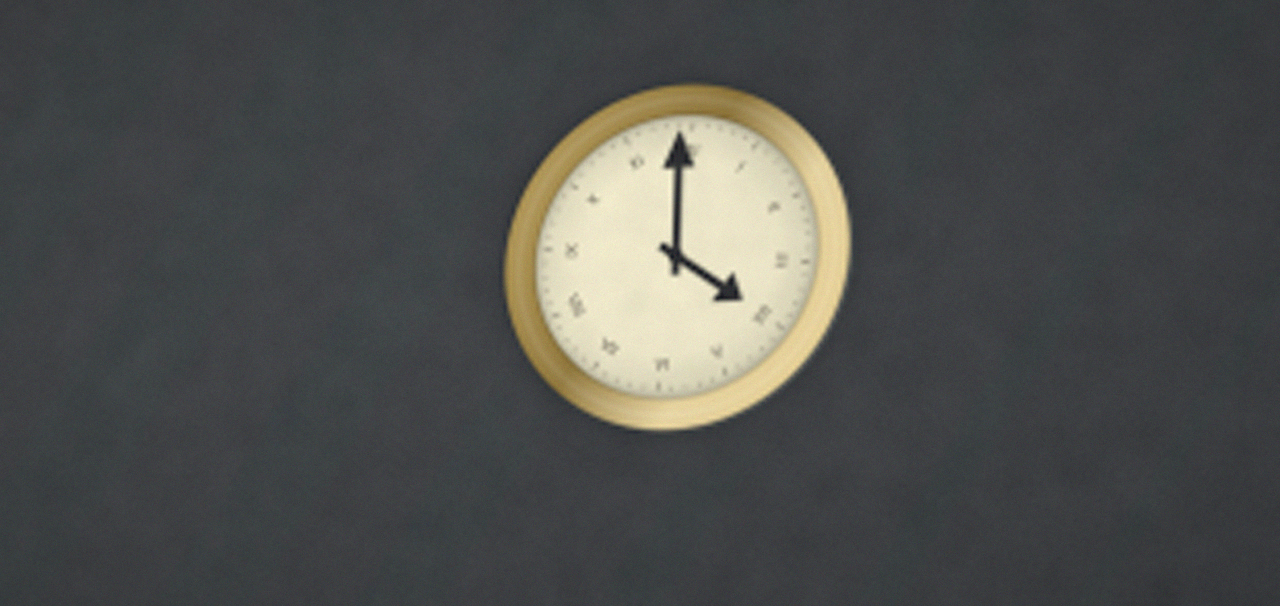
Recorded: {"hour": 3, "minute": 59}
